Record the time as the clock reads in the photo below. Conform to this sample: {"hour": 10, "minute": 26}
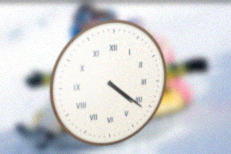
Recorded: {"hour": 4, "minute": 21}
